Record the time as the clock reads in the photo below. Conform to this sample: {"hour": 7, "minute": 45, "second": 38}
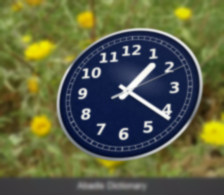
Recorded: {"hour": 1, "minute": 21, "second": 11}
